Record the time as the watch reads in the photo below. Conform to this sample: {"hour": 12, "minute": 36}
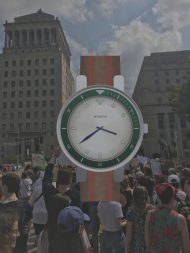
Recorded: {"hour": 3, "minute": 39}
